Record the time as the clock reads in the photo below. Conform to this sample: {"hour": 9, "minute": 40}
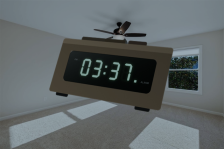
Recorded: {"hour": 3, "minute": 37}
